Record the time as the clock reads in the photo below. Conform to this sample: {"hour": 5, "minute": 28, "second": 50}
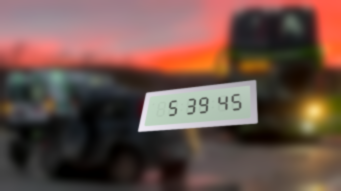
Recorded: {"hour": 5, "minute": 39, "second": 45}
